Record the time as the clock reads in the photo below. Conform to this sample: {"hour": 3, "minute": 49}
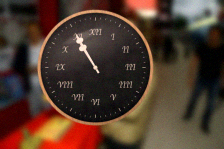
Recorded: {"hour": 10, "minute": 55}
